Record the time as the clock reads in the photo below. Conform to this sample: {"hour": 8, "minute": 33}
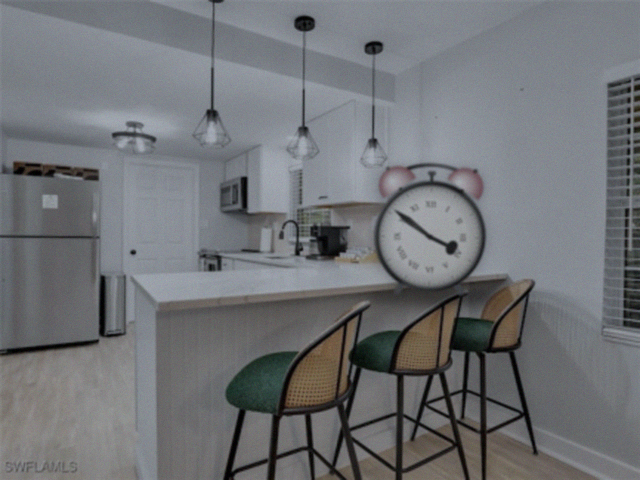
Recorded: {"hour": 3, "minute": 51}
